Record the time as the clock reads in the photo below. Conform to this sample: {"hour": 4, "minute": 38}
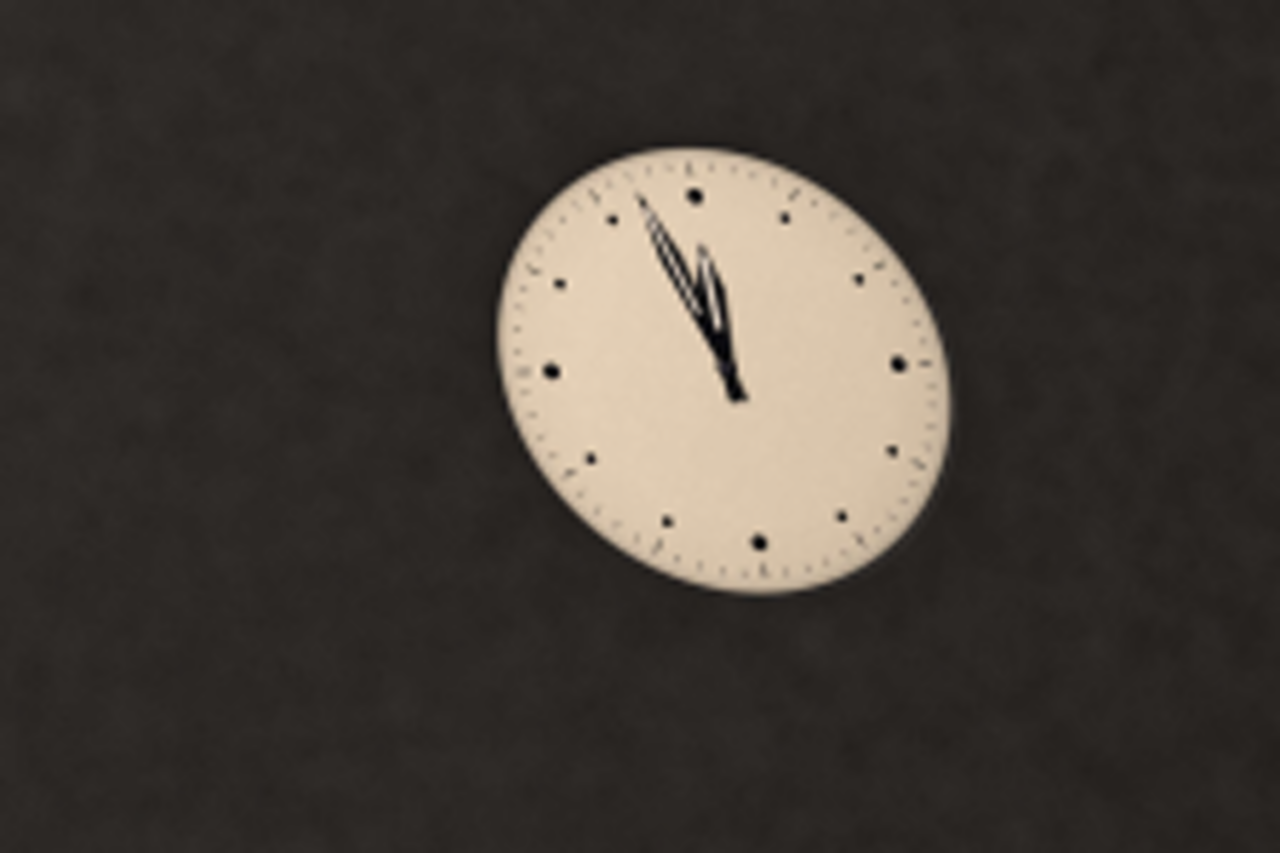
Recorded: {"hour": 11, "minute": 57}
